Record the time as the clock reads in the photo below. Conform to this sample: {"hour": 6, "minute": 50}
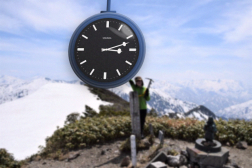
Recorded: {"hour": 3, "minute": 12}
